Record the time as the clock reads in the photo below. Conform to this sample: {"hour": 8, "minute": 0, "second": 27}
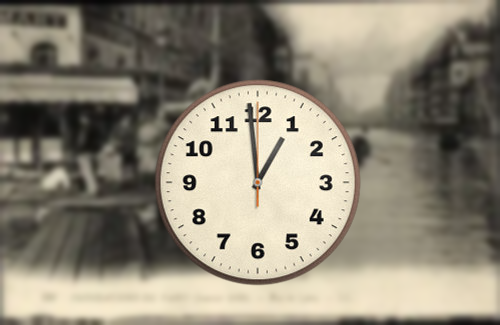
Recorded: {"hour": 12, "minute": 59, "second": 0}
